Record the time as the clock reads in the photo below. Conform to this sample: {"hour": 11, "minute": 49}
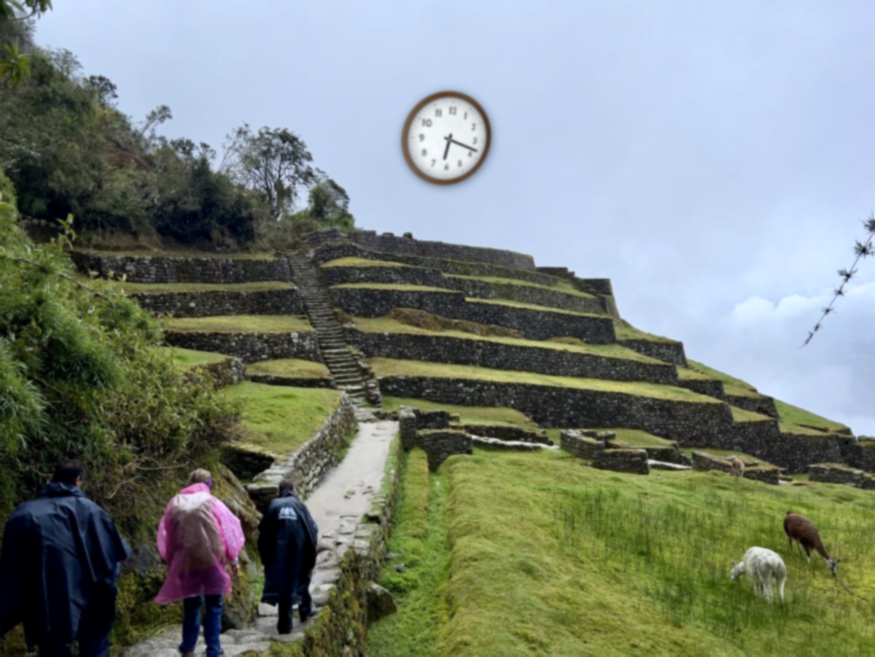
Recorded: {"hour": 6, "minute": 18}
